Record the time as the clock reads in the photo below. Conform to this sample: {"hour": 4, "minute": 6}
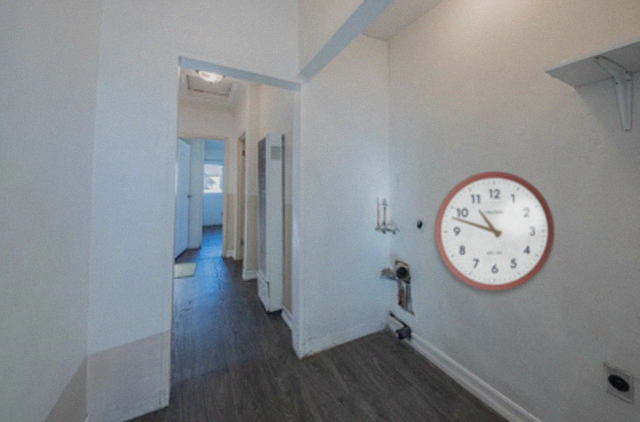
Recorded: {"hour": 10, "minute": 48}
